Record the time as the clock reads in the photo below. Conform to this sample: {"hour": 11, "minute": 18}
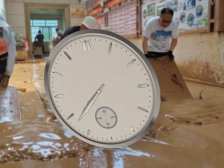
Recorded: {"hour": 7, "minute": 38}
